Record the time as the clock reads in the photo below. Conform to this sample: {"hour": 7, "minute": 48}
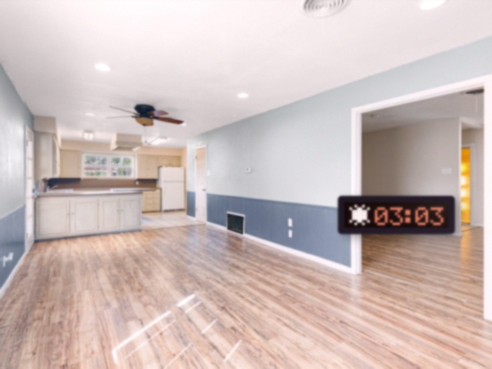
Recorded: {"hour": 3, "minute": 3}
